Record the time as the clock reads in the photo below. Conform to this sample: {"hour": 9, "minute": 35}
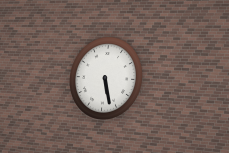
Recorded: {"hour": 5, "minute": 27}
